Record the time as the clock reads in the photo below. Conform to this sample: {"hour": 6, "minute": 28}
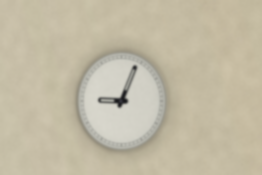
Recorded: {"hour": 9, "minute": 4}
